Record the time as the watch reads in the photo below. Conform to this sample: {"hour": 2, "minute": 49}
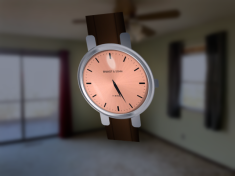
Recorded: {"hour": 5, "minute": 26}
